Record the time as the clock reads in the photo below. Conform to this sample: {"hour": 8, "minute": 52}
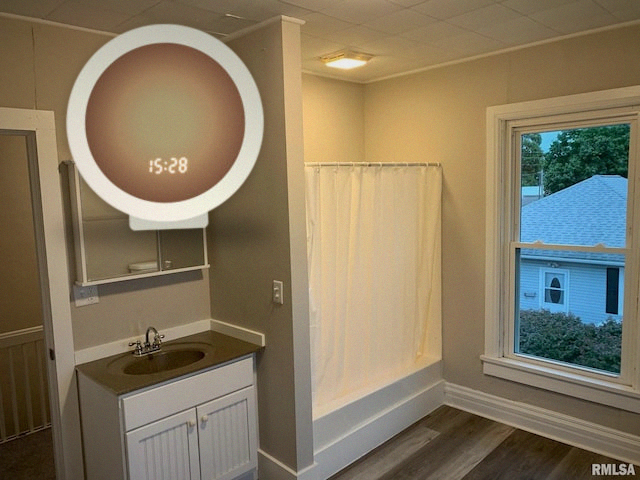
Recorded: {"hour": 15, "minute": 28}
